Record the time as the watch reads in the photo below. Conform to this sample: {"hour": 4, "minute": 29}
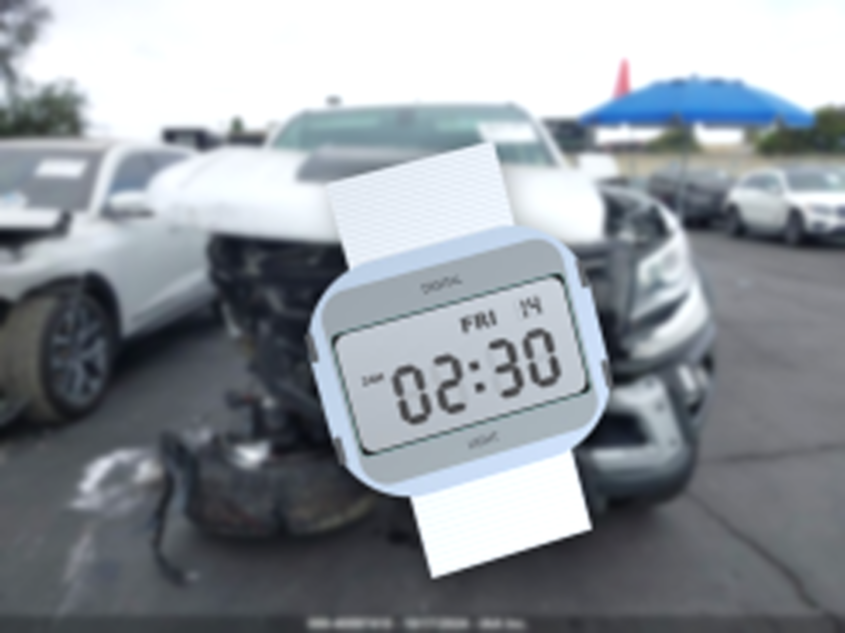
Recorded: {"hour": 2, "minute": 30}
